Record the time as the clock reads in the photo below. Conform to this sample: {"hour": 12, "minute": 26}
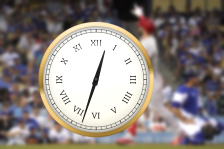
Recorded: {"hour": 12, "minute": 33}
